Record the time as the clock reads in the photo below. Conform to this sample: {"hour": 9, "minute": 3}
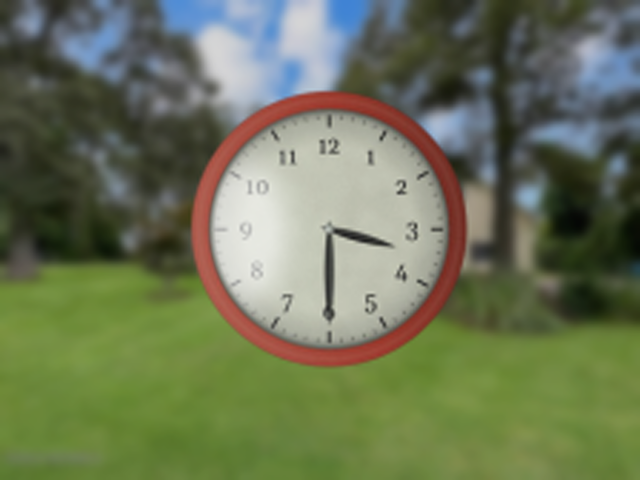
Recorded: {"hour": 3, "minute": 30}
